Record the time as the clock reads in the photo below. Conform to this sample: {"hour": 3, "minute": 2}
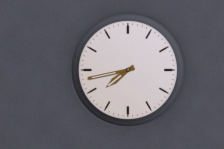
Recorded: {"hour": 7, "minute": 43}
